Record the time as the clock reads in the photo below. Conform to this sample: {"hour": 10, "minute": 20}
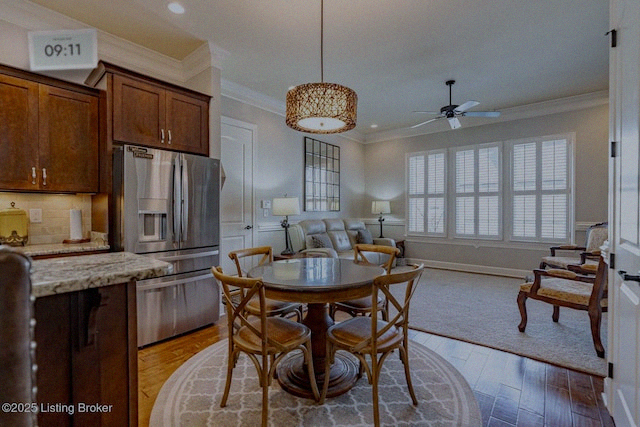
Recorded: {"hour": 9, "minute": 11}
